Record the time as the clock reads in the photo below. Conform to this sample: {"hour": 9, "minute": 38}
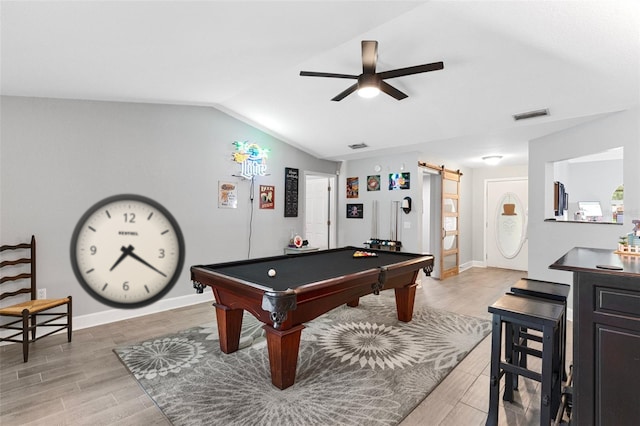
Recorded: {"hour": 7, "minute": 20}
